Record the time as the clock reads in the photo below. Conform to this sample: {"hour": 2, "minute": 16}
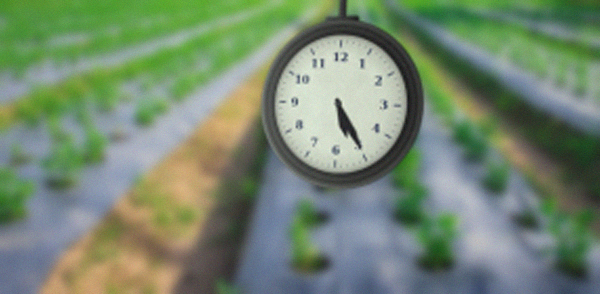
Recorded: {"hour": 5, "minute": 25}
